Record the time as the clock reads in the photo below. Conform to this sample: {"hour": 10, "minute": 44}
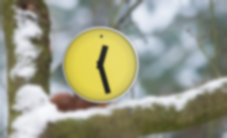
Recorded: {"hour": 12, "minute": 27}
